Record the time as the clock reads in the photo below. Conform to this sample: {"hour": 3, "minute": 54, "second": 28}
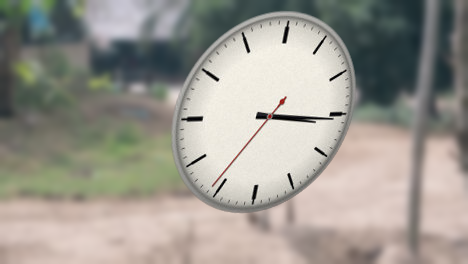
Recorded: {"hour": 3, "minute": 15, "second": 36}
